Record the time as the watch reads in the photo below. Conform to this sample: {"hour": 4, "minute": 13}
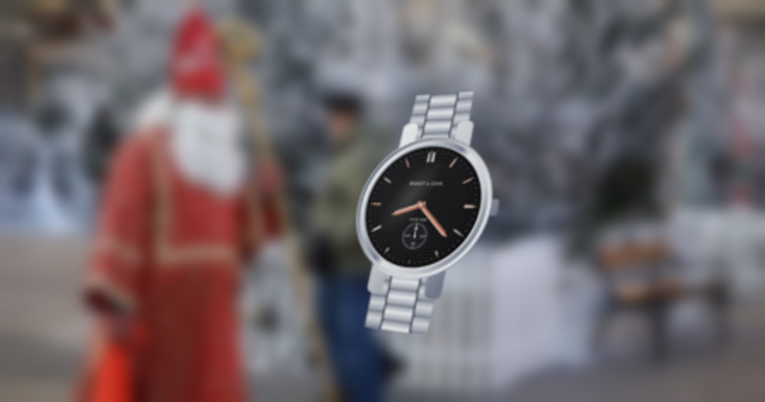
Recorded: {"hour": 8, "minute": 22}
